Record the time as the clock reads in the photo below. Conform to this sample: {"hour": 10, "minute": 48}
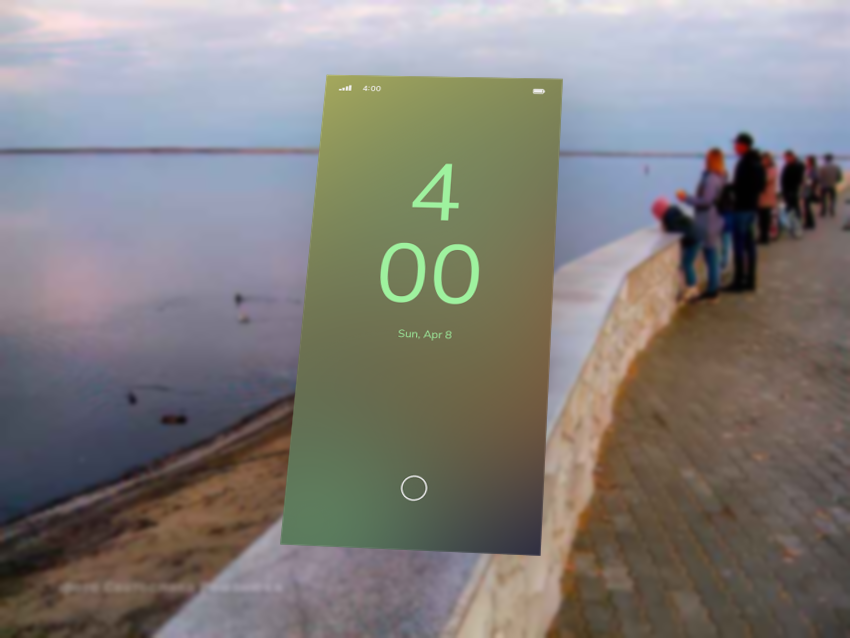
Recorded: {"hour": 4, "minute": 0}
